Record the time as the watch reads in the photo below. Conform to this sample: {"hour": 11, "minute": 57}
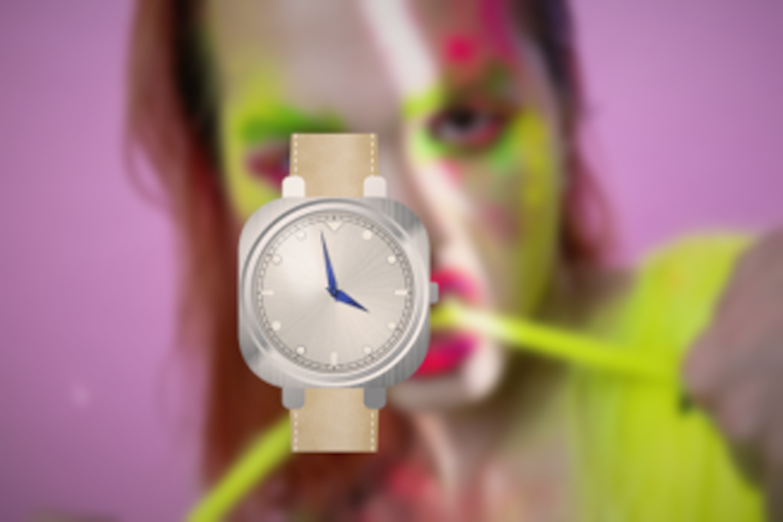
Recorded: {"hour": 3, "minute": 58}
